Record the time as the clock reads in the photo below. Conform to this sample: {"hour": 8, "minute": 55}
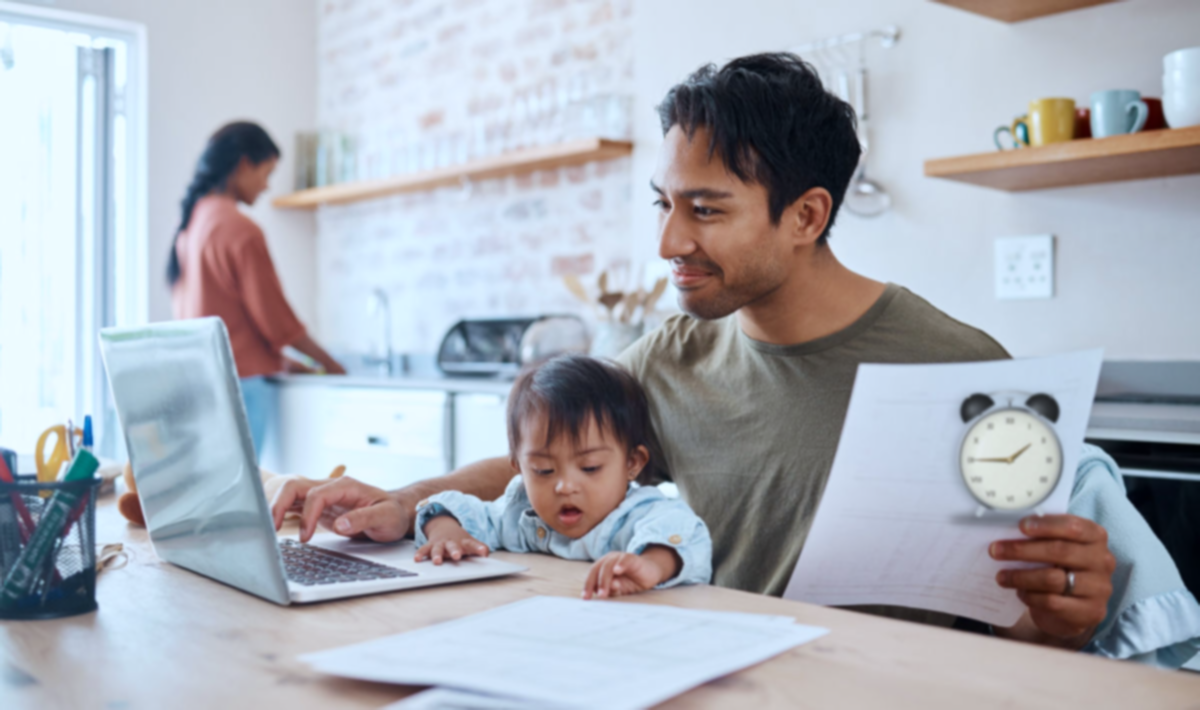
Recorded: {"hour": 1, "minute": 45}
